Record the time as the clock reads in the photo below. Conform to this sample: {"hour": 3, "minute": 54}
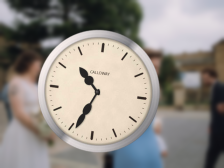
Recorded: {"hour": 10, "minute": 34}
